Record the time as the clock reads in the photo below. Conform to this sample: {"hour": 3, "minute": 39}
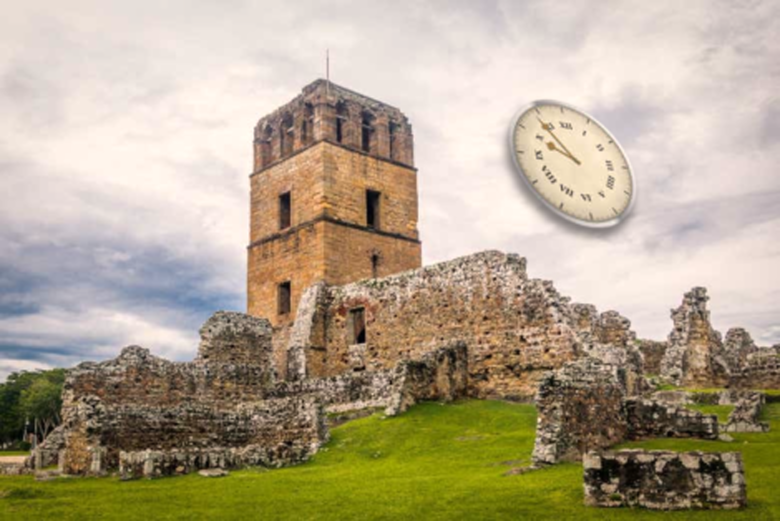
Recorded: {"hour": 9, "minute": 54}
